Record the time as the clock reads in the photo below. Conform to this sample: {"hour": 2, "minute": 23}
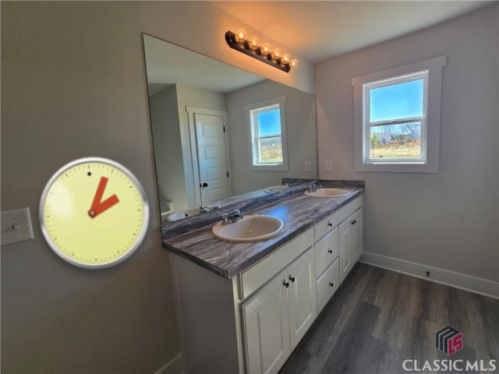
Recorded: {"hour": 2, "minute": 4}
